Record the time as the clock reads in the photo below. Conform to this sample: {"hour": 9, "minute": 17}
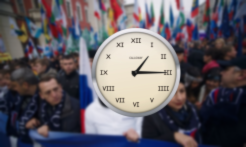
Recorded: {"hour": 1, "minute": 15}
